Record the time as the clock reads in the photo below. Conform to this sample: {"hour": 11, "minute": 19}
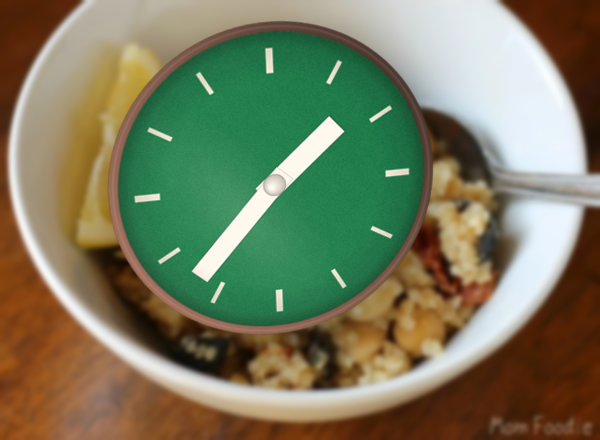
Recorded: {"hour": 1, "minute": 37}
